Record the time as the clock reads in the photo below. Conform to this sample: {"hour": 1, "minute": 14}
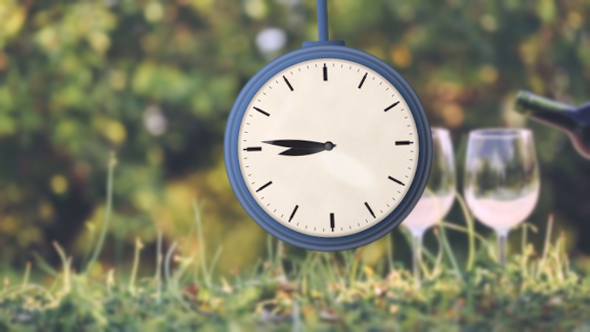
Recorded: {"hour": 8, "minute": 46}
